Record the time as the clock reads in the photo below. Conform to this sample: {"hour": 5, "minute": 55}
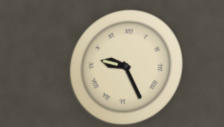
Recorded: {"hour": 9, "minute": 25}
